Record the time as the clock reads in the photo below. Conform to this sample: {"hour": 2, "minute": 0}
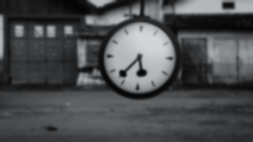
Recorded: {"hour": 5, "minute": 37}
